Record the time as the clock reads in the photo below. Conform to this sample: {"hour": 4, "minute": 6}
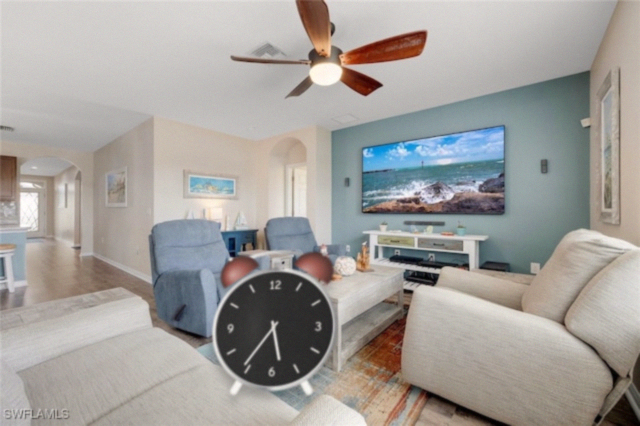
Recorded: {"hour": 5, "minute": 36}
